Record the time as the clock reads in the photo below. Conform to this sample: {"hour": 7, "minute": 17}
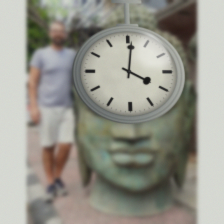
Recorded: {"hour": 4, "minute": 1}
